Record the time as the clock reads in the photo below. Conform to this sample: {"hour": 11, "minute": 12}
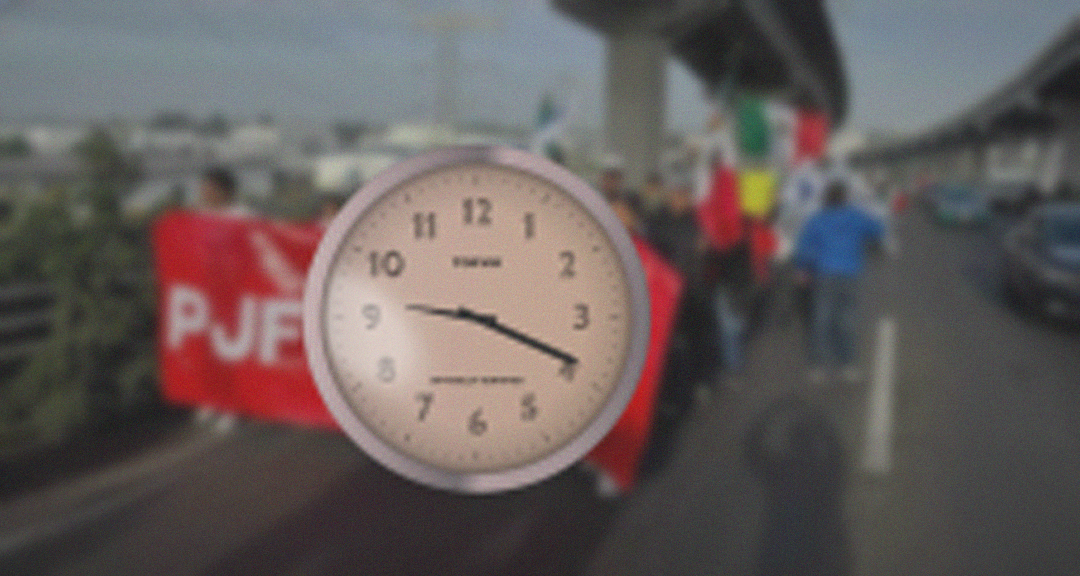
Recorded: {"hour": 9, "minute": 19}
